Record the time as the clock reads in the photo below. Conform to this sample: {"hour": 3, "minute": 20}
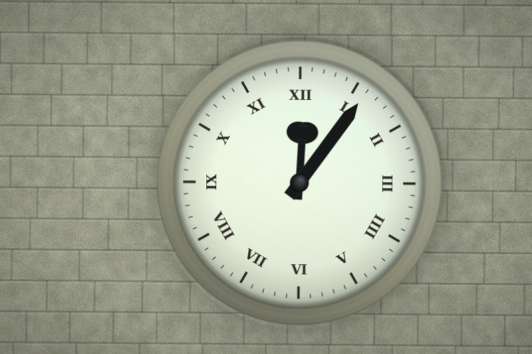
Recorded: {"hour": 12, "minute": 6}
